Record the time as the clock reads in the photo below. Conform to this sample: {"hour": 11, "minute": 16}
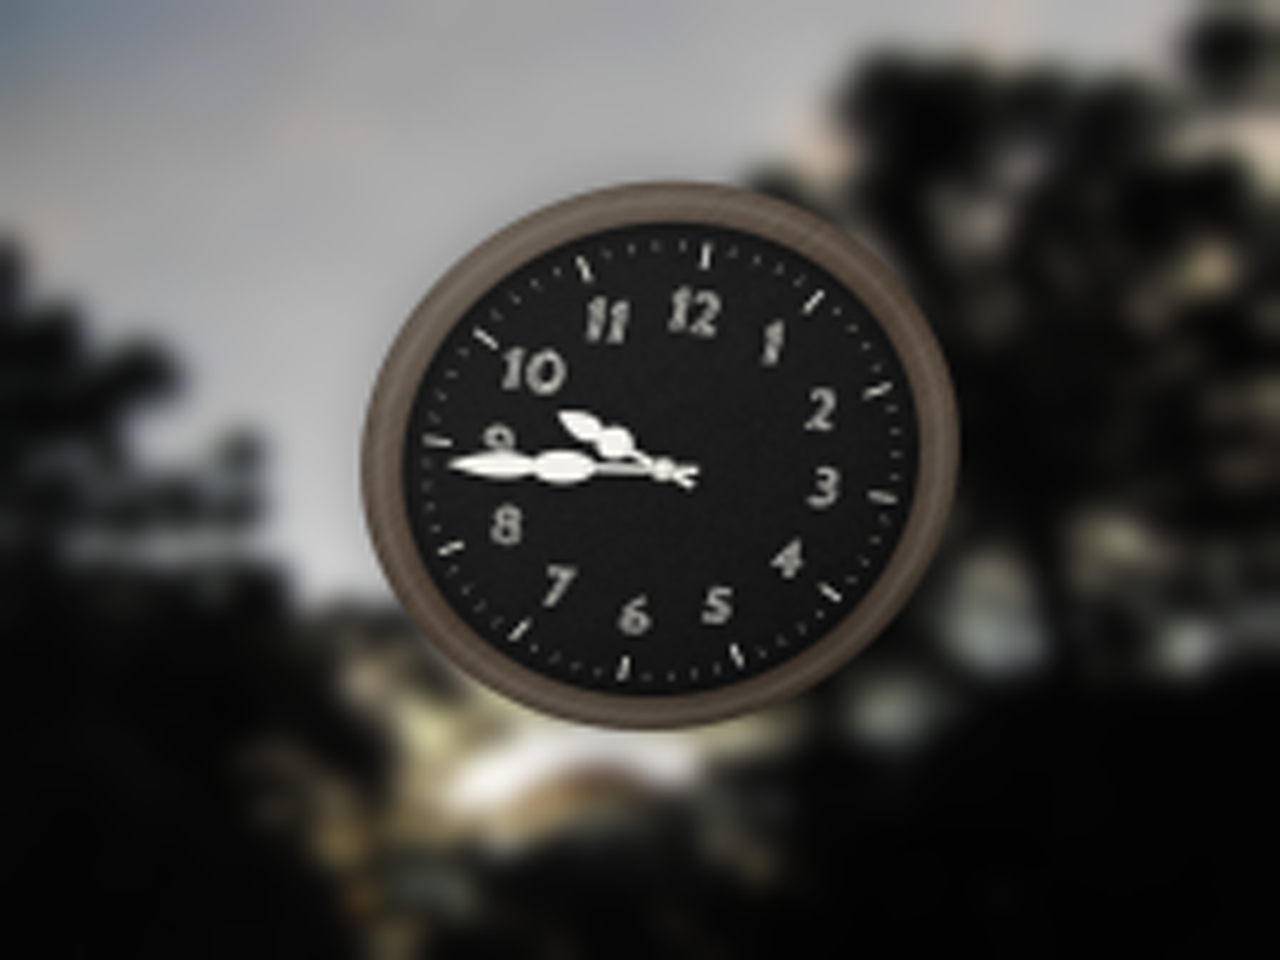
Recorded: {"hour": 9, "minute": 44}
